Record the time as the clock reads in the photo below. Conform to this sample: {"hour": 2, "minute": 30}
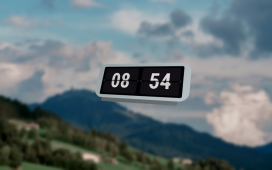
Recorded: {"hour": 8, "minute": 54}
